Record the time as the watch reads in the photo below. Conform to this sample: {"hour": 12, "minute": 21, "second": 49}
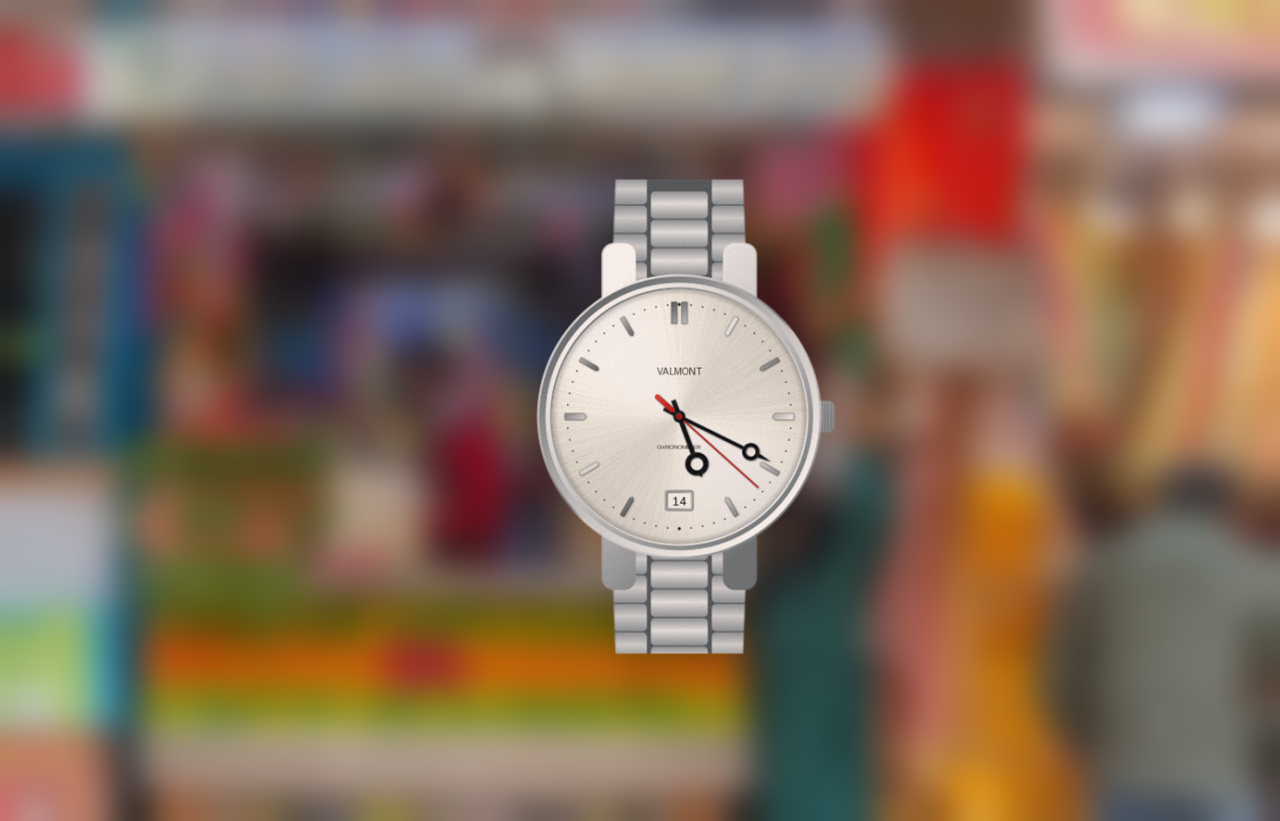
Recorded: {"hour": 5, "minute": 19, "second": 22}
